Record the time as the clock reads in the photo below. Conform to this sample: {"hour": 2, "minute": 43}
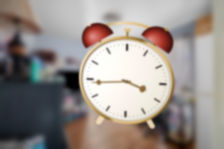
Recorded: {"hour": 3, "minute": 44}
